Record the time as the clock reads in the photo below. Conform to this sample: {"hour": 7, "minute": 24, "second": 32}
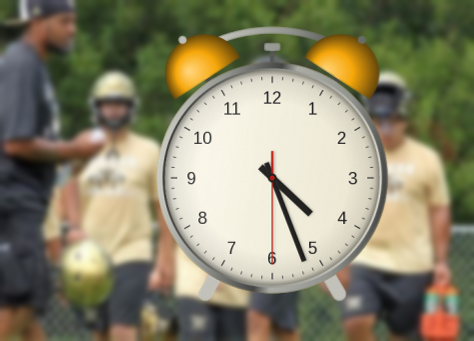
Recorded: {"hour": 4, "minute": 26, "second": 30}
